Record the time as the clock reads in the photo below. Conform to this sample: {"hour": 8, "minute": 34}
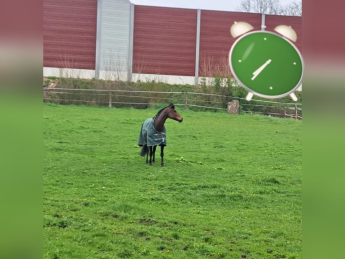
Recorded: {"hour": 7, "minute": 37}
